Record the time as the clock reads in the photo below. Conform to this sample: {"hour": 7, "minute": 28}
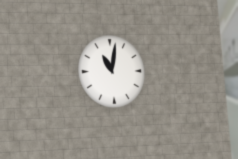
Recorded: {"hour": 11, "minute": 2}
